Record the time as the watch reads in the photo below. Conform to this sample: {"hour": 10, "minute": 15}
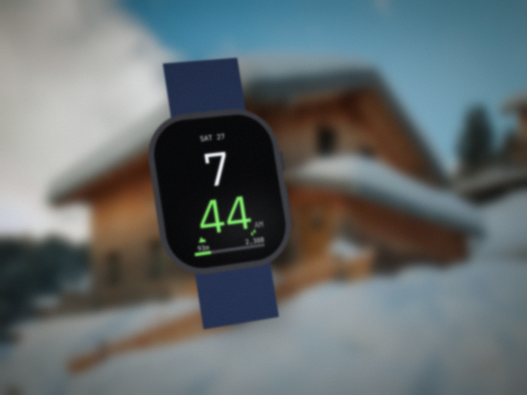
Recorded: {"hour": 7, "minute": 44}
